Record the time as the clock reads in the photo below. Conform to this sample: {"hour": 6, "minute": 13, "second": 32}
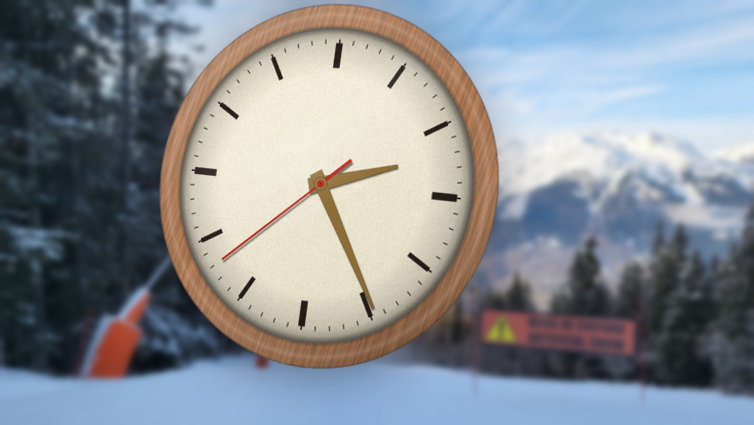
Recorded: {"hour": 2, "minute": 24, "second": 38}
